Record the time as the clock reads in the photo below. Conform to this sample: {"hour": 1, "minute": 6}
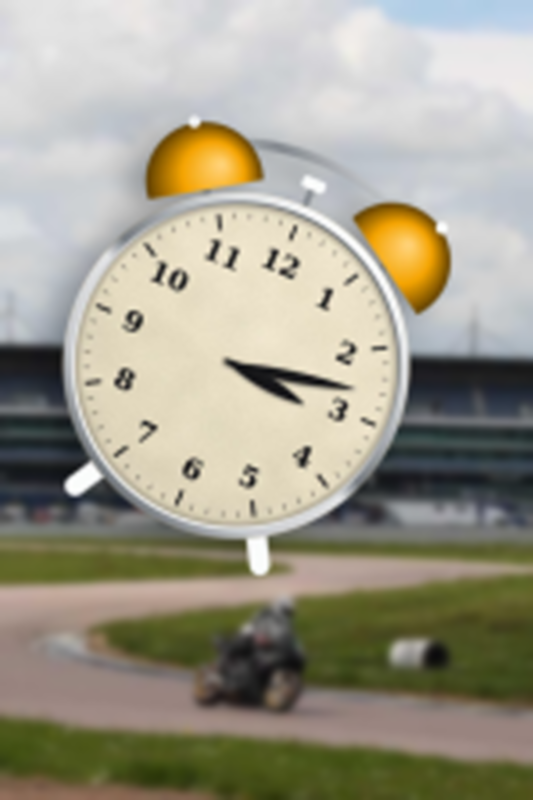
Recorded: {"hour": 3, "minute": 13}
